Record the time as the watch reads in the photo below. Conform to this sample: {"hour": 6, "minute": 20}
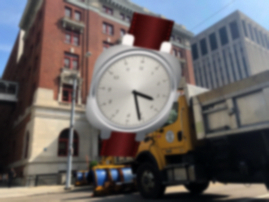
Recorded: {"hour": 3, "minute": 26}
